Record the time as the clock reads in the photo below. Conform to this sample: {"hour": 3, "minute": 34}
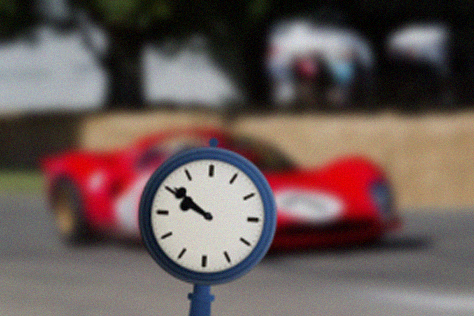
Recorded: {"hour": 9, "minute": 51}
